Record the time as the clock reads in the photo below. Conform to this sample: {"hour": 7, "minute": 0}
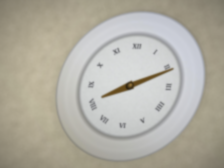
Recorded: {"hour": 8, "minute": 11}
